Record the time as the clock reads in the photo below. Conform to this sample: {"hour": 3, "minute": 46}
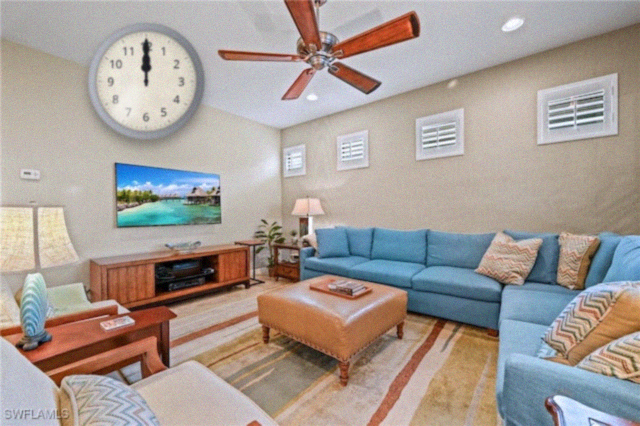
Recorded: {"hour": 12, "minute": 0}
